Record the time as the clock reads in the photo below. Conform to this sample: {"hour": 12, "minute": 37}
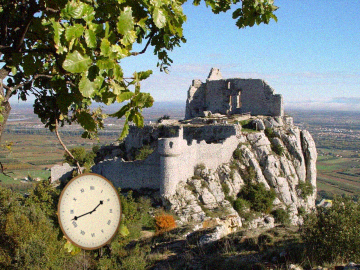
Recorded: {"hour": 1, "minute": 42}
